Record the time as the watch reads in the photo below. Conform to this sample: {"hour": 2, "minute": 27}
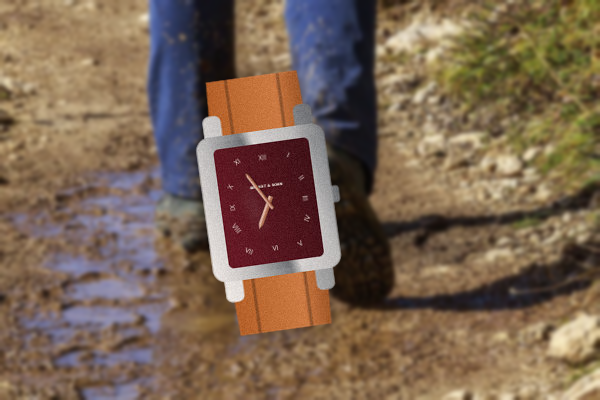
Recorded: {"hour": 6, "minute": 55}
